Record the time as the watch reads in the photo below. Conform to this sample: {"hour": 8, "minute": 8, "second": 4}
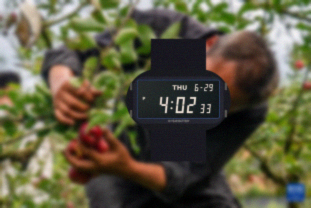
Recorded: {"hour": 4, "minute": 2, "second": 33}
